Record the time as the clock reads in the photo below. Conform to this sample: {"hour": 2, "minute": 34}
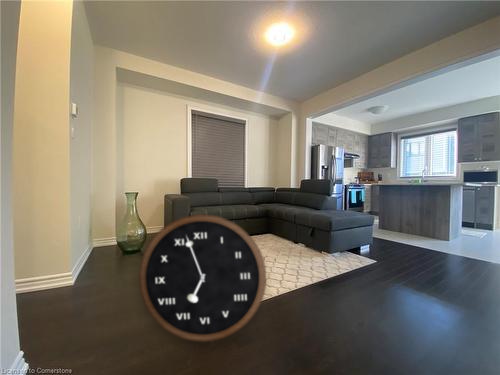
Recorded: {"hour": 6, "minute": 57}
